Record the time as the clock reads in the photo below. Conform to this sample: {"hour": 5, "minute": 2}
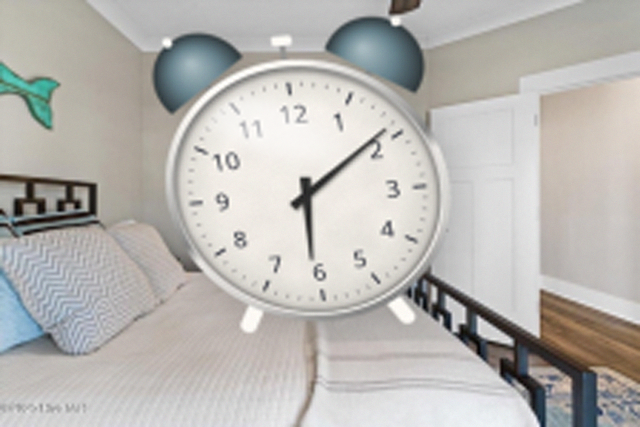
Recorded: {"hour": 6, "minute": 9}
